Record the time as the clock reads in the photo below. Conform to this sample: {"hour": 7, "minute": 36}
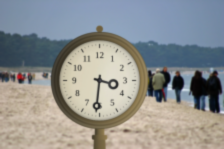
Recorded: {"hour": 3, "minute": 31}
